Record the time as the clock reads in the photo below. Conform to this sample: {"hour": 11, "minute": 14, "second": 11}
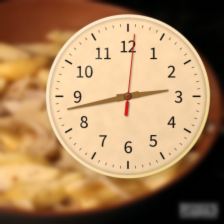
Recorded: {"hour": 2, "minute": 43, "second": 1}
